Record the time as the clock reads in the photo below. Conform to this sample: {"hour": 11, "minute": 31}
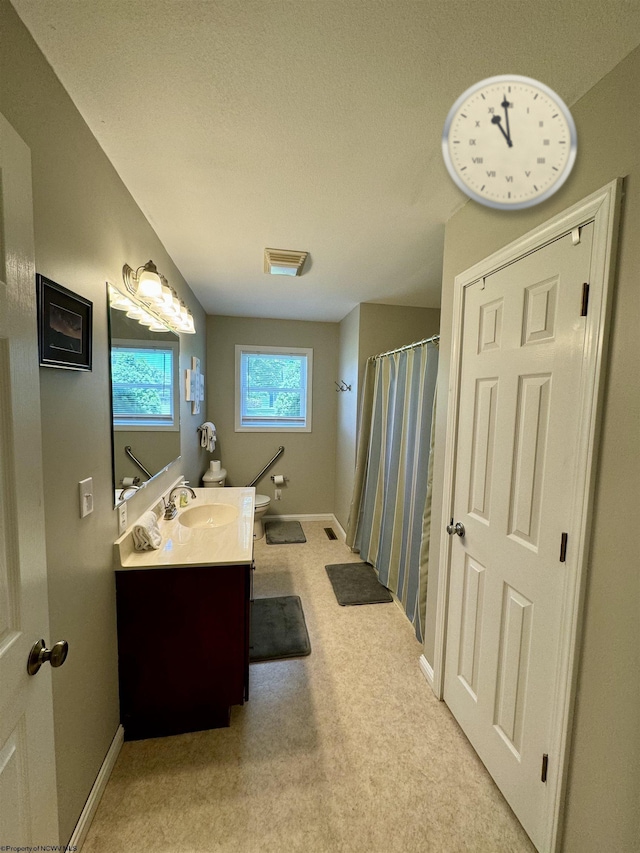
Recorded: {"hour": 10, "minute": 59}
